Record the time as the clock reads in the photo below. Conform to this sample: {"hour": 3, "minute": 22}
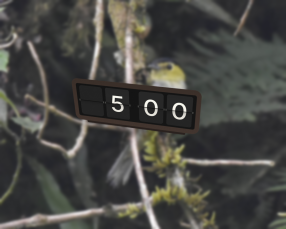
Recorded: {"hour": 5, "minute": 0}
